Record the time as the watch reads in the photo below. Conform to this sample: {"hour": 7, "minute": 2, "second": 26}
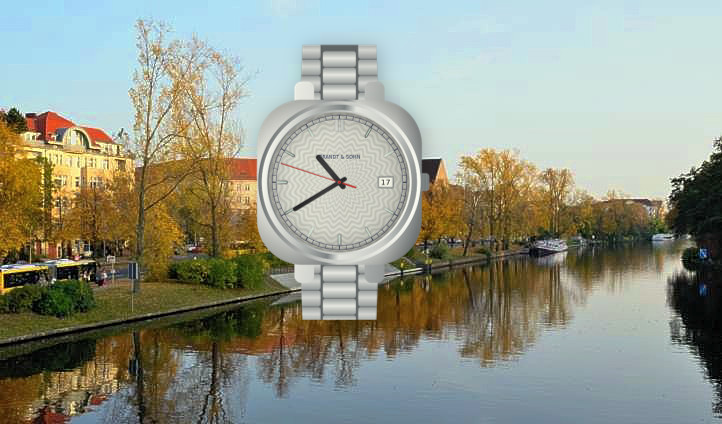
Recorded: {"hour": 10, "minute": 39, "second": 48}
